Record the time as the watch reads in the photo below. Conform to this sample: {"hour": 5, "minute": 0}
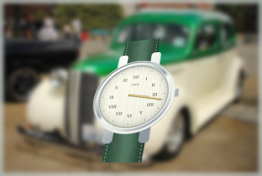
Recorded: {"hour": 3, "minute": 17}
